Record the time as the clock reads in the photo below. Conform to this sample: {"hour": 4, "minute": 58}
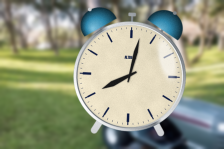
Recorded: {"hour": 8, "minute": 2}
